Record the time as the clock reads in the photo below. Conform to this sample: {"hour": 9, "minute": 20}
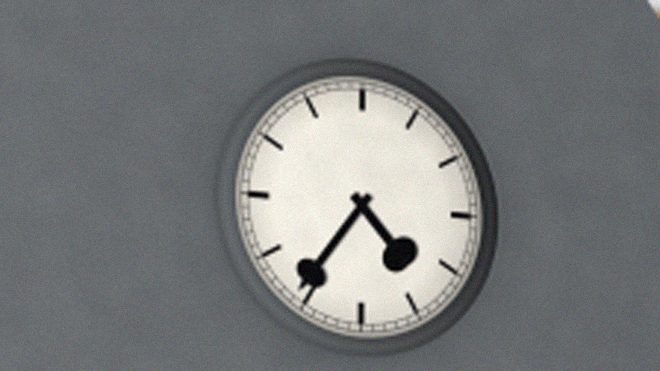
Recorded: {"hour": 4, "minute": 36}
